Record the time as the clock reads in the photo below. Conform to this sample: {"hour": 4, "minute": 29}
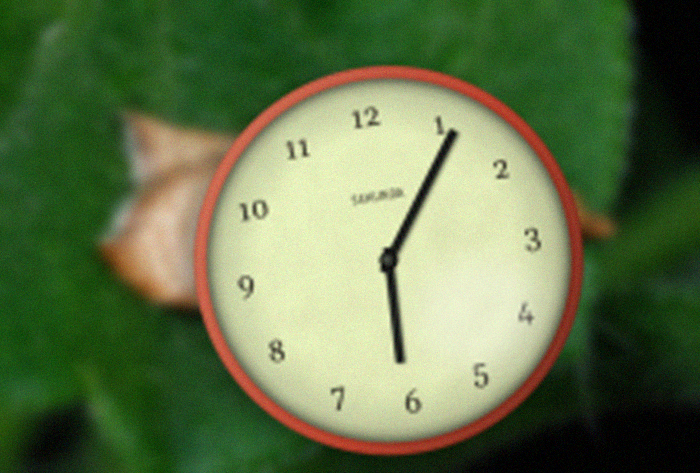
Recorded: {"hour": 6, "minute": 6}
